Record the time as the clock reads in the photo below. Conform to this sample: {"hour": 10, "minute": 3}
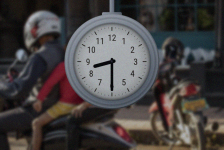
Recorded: {"hour": 8, "minute": 30}
